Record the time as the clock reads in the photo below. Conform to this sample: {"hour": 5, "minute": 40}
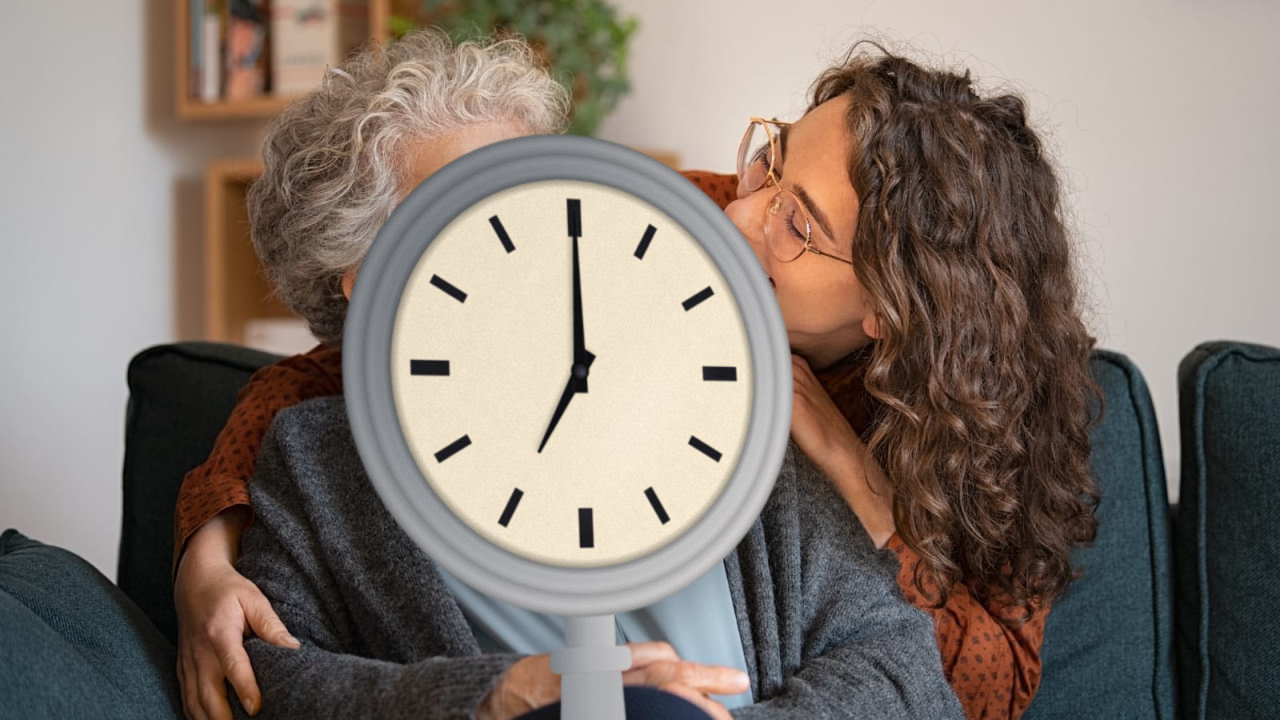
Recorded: {"hour": 7, "minute": 0}
